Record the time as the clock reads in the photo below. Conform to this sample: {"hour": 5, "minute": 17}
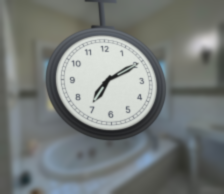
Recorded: {"hour": 7, "minute": 10}
